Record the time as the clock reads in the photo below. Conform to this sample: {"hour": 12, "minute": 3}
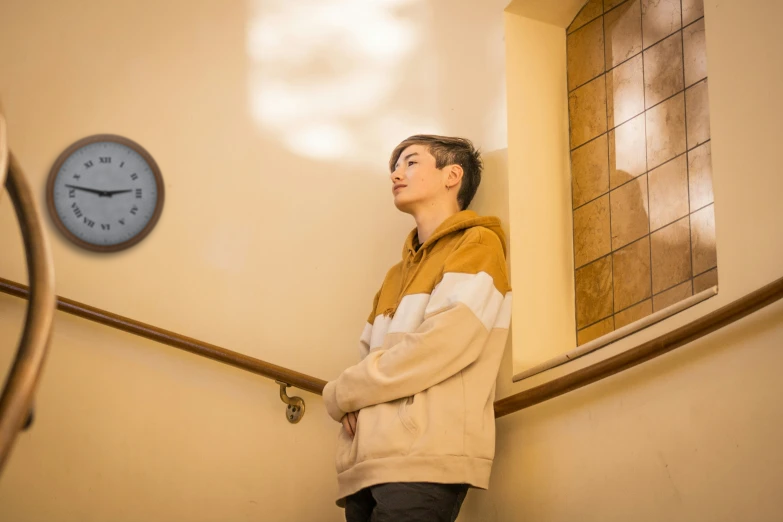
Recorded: {"hour": 2, "minute": 47}
